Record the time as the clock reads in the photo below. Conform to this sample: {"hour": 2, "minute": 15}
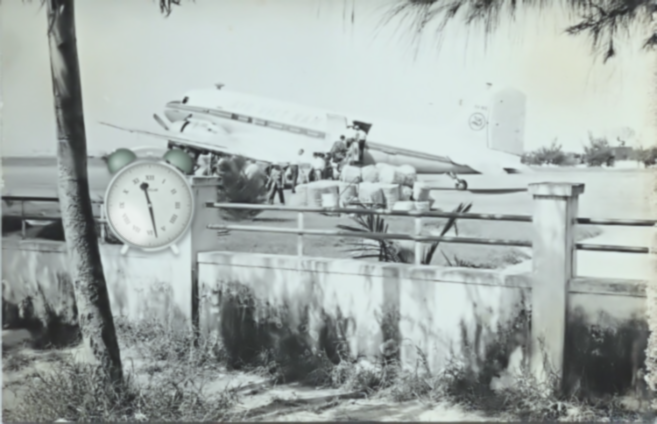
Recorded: {"hour": 11, "minute": 28}
